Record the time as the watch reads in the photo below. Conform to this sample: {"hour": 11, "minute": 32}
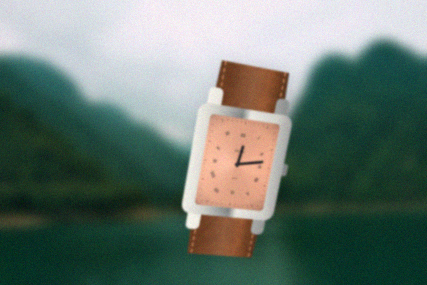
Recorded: {"hour": 12, "minute": 13}
